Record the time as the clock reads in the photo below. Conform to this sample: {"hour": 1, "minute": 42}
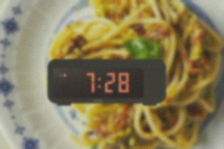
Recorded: {"hour": 7, "minute": 28}
